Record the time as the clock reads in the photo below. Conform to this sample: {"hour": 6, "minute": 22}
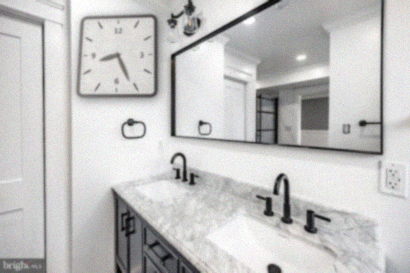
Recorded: {"hour": 8, "minute": 26}
